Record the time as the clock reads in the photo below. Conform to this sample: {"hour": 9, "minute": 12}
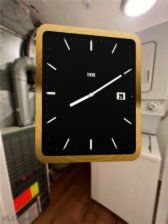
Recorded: {"hour": 8, "minute": 10}
